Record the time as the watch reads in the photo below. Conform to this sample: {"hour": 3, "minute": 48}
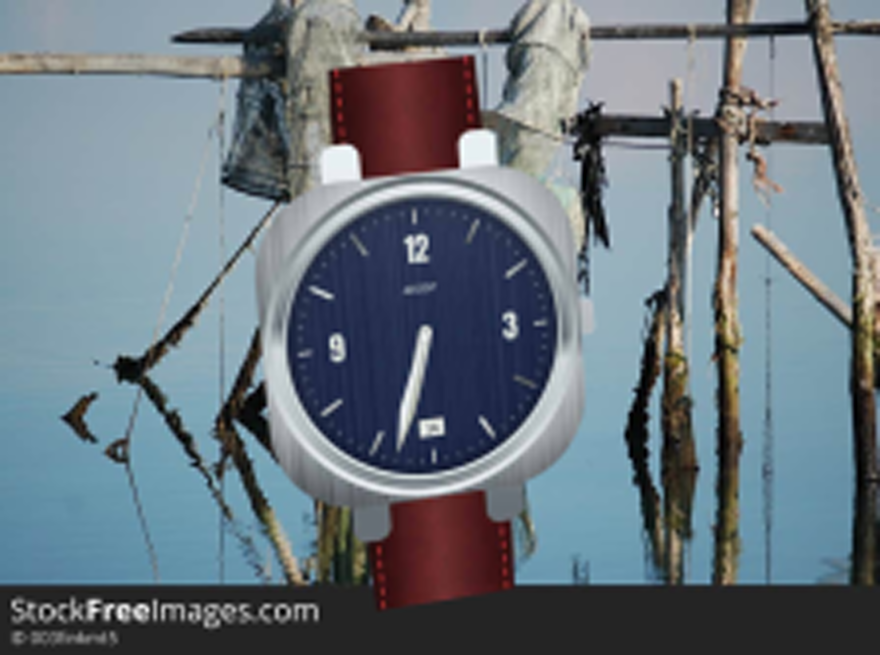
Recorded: {"hour": 6, "minute": 33}
